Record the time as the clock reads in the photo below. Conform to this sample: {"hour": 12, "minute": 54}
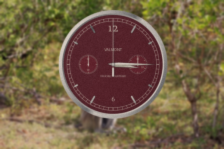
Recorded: {"hour": 3, "minute": 15}
